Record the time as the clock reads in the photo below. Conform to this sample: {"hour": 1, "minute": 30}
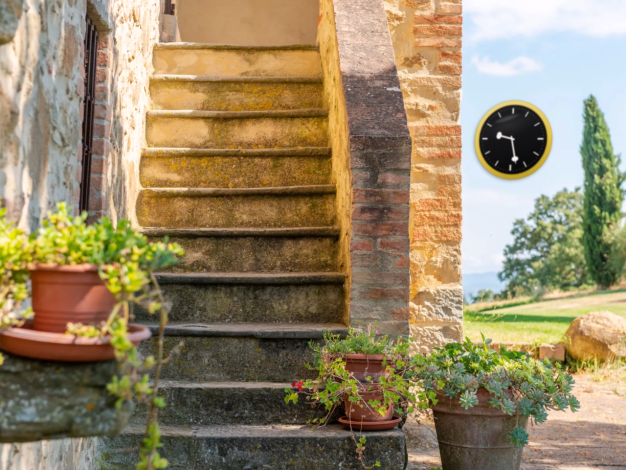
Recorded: {"hour": 9, "minute": 28}
